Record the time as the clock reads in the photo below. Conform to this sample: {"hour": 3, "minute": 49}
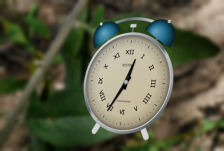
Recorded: {"hour": 12, "minute": 35}
